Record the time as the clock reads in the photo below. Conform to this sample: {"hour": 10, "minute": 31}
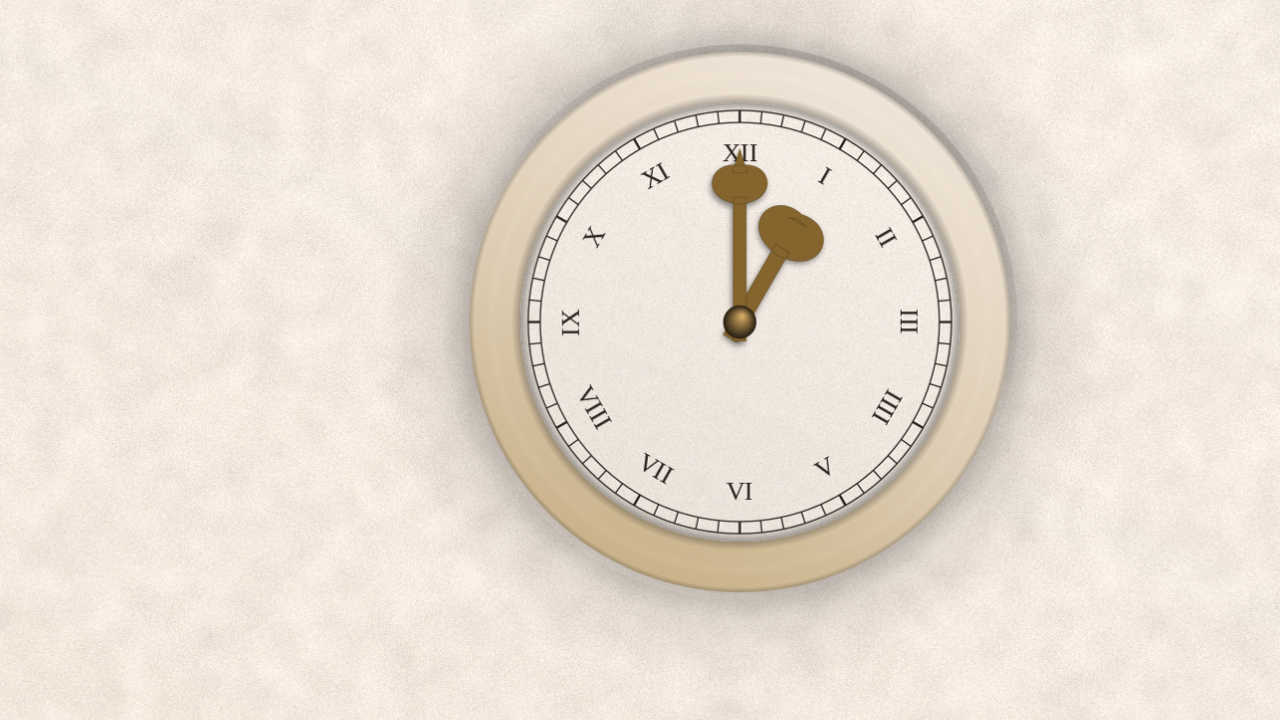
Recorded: {"hour": 1, "minute": 0}
